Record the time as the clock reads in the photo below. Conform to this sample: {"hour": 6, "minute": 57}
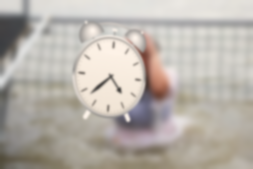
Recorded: {"hour": 4, "minute": 38}
